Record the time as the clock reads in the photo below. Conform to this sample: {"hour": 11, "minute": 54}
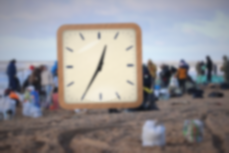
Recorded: {"hour": 12, "minute": 35}
